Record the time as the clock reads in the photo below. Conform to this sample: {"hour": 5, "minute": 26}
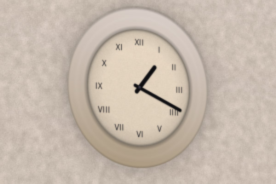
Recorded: {"hour": 1, "minute": 19}
